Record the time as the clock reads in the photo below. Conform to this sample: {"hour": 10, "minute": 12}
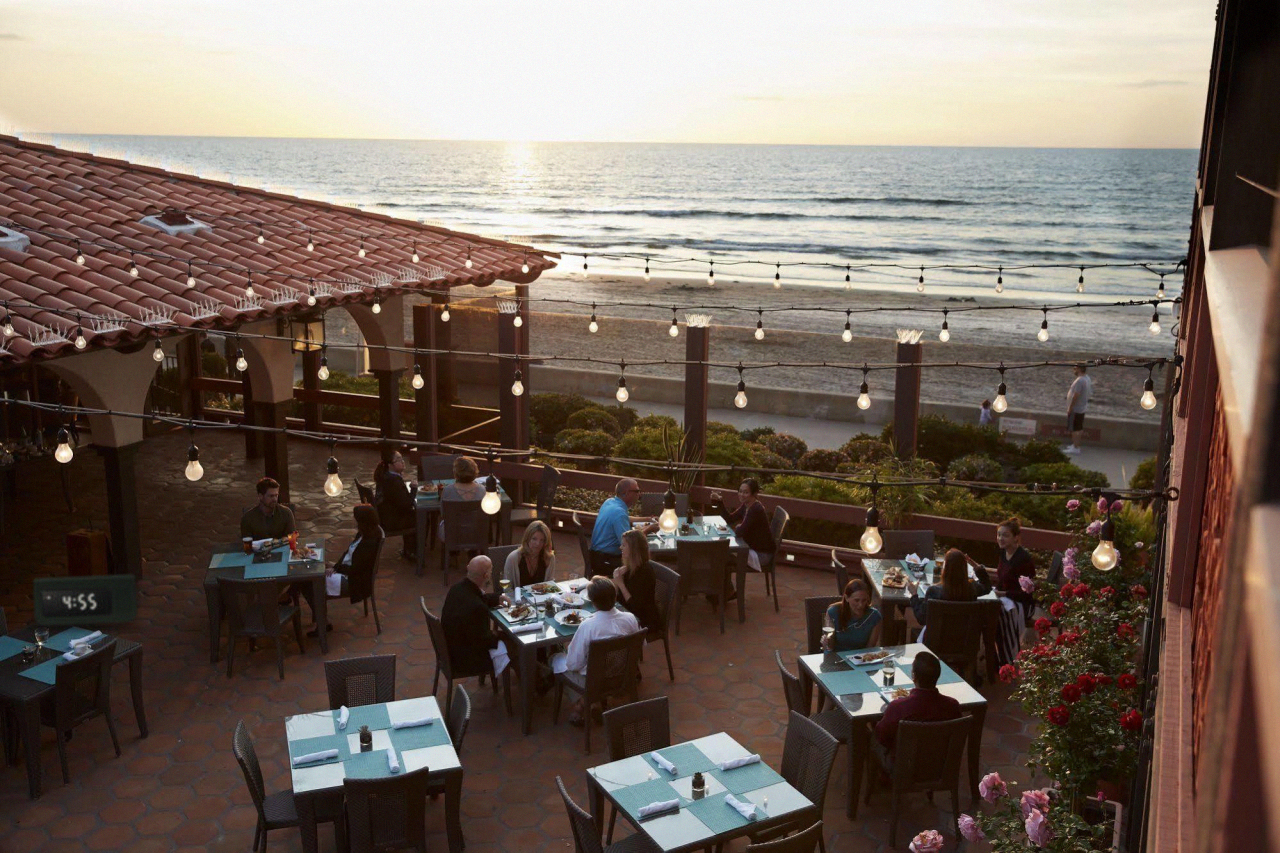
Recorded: {"hour": 4, "minute": 55}
